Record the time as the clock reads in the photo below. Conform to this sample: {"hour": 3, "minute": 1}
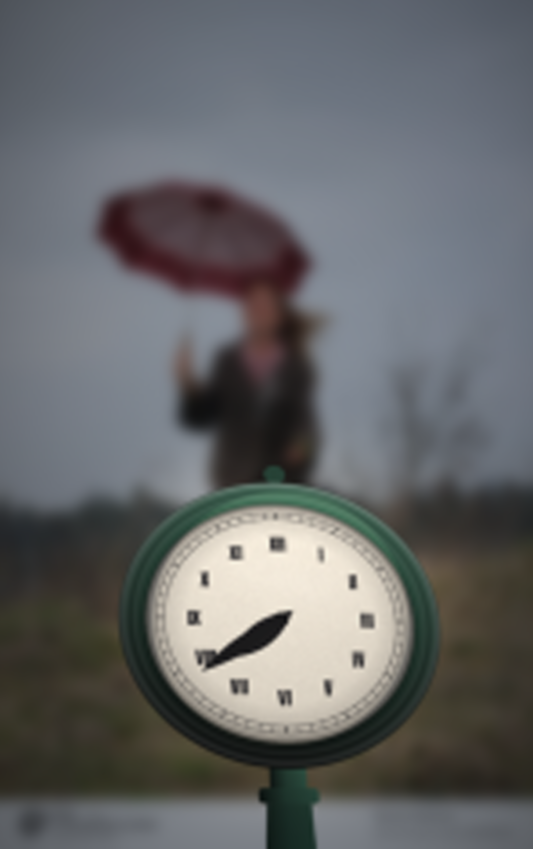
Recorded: {"hour": 7, "minute": 39}
